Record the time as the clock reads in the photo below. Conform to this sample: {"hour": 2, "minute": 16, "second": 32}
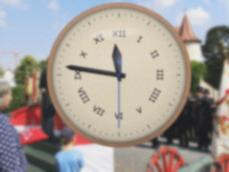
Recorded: {"hour": 11, "minute": 46, "second": 30}
